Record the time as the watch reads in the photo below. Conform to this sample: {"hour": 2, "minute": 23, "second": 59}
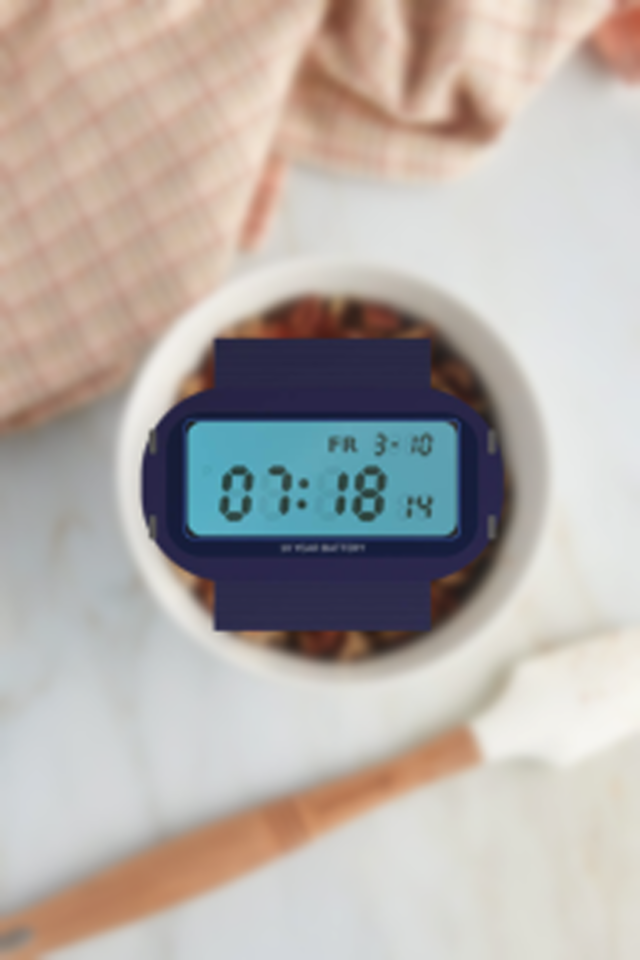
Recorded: {"hour": 7, "minute": 18, "second": 14}
